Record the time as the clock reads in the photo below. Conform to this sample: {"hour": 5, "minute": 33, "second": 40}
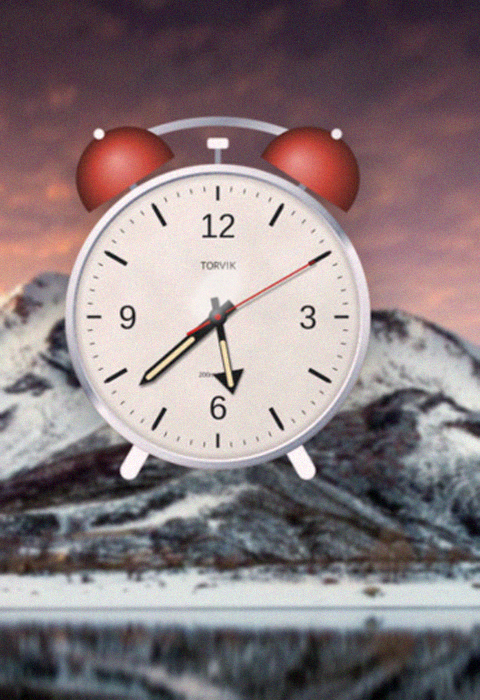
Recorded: {"hour": 5, "minute": 38, "second": 10}
